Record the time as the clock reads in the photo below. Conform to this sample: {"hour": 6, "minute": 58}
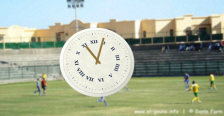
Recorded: {"hour": 11, "minute": 4}
